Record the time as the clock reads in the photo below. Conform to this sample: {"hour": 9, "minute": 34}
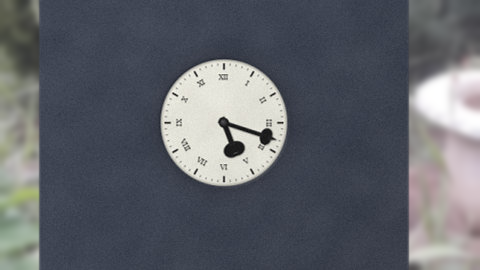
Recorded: {"hour": 5, "minute": 18}
